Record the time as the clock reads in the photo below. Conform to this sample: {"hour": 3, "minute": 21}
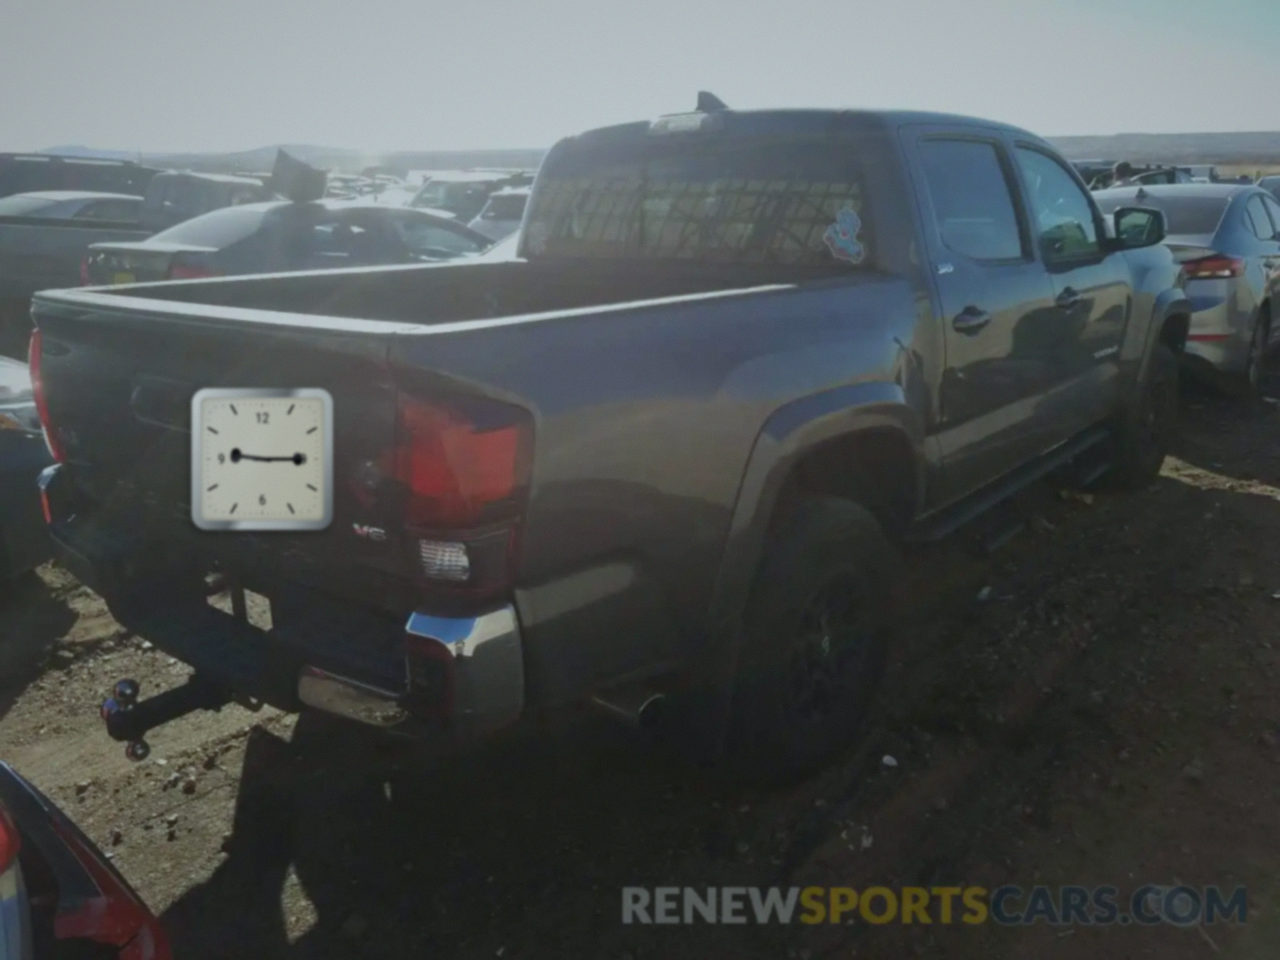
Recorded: {"hour": 9, "minute": 15}
